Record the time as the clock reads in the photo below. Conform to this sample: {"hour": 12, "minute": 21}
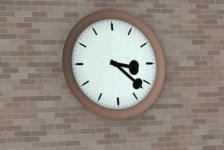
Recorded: {"hour": 3, "minute": 22}
